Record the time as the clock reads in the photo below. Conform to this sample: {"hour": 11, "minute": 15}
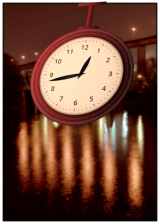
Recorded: {"hour": 12, "minute": 43}
